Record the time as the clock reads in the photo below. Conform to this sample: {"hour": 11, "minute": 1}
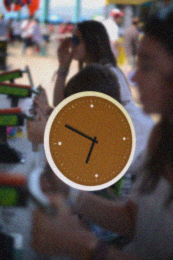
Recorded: {"hour": 6, "minute": 50}
